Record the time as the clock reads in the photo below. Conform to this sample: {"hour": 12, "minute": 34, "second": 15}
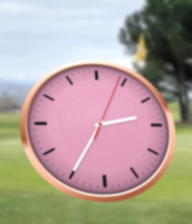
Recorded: {"hour": 2, "minute": 35, "second": 4}
